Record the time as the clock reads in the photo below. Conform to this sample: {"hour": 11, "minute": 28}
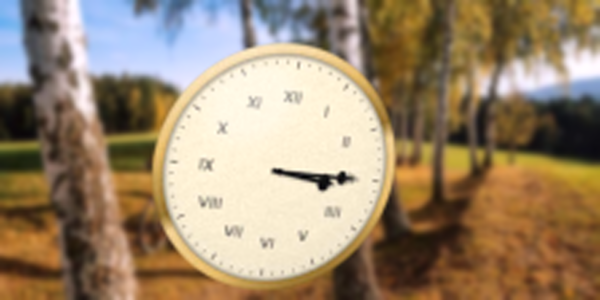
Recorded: {"hour": 3, "minute": 15}
